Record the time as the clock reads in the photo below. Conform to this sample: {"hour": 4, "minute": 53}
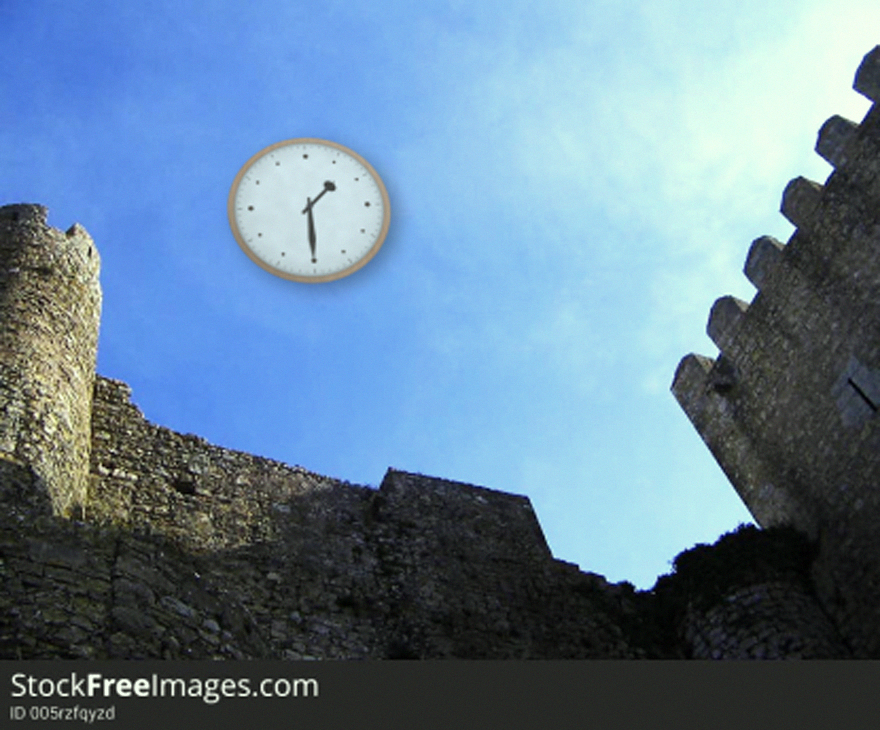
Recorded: {"hour": 1, "minute": 30}
